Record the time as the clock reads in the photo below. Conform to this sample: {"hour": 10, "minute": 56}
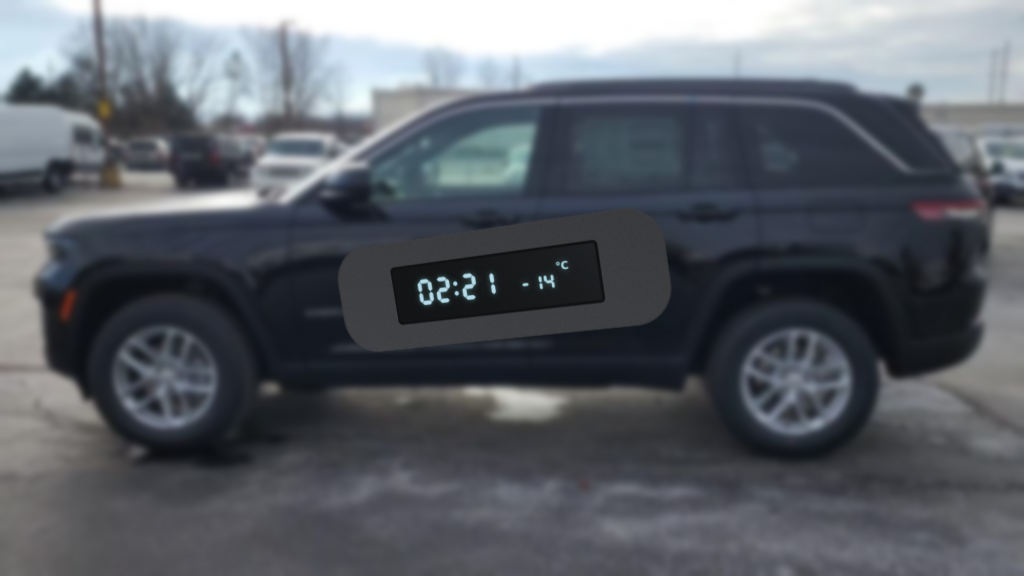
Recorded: {"hour": 2, "minute": 21}
